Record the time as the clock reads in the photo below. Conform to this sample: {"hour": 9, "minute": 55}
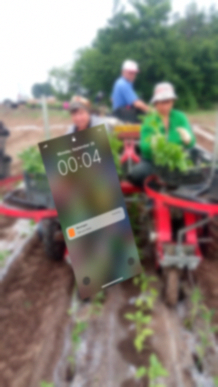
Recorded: {"hour": 0, "minute": 4}
